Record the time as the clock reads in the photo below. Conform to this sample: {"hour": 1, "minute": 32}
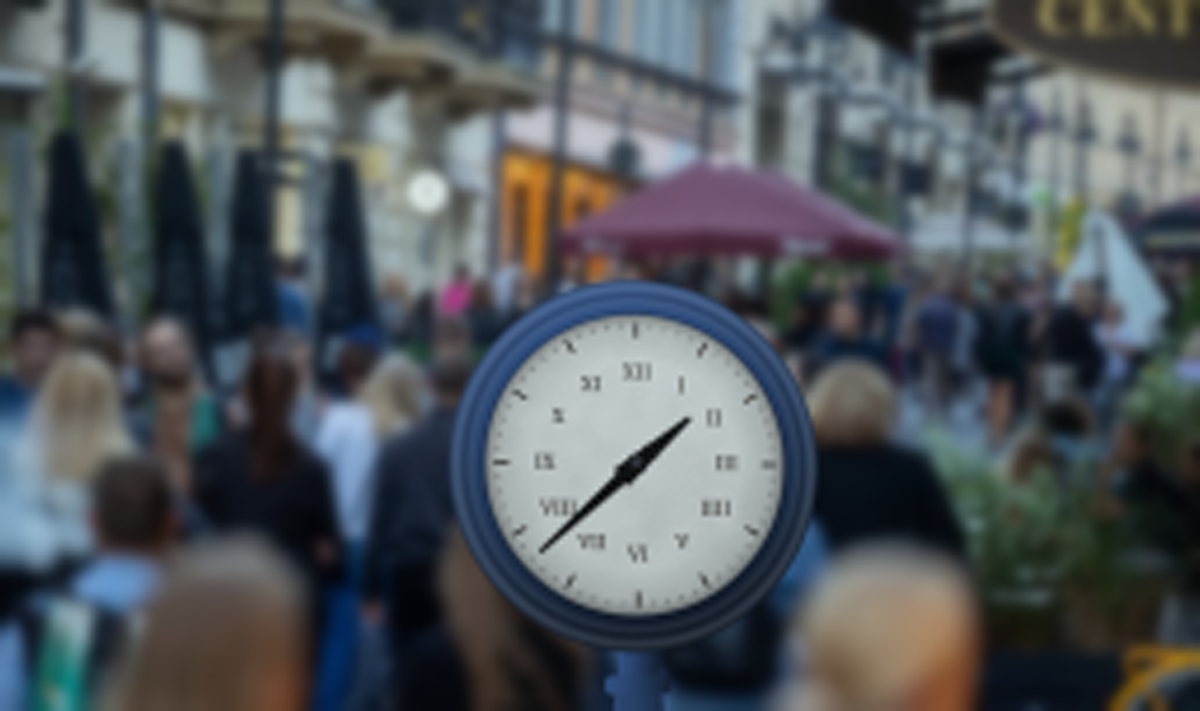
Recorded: {"hour": 1, "minute": 38}
